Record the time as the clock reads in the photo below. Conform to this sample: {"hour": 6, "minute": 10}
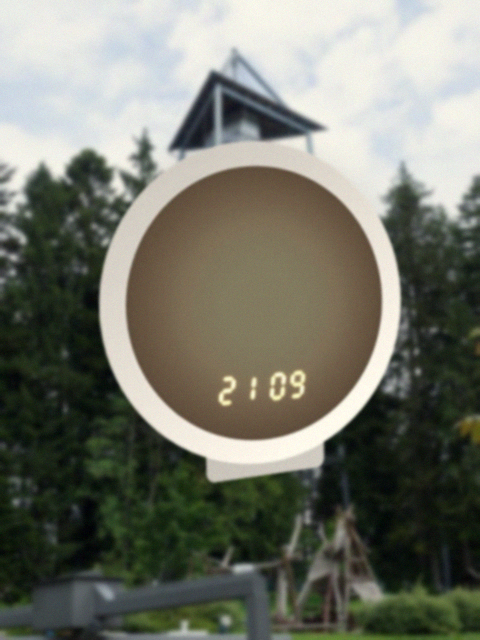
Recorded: {"hour": 21, "minute": 9}
